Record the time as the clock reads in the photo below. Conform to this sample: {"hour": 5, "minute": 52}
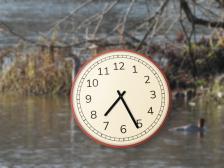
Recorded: {"hour": 7, "minute": 26}
